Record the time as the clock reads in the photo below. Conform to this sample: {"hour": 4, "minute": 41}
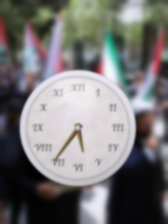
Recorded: {"hour": 5, "minute": 36}
